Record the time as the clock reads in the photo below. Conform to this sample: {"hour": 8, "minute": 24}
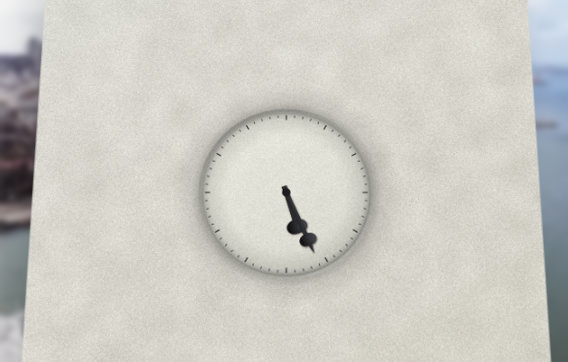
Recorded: {"hour": 5, "minute": 26}
